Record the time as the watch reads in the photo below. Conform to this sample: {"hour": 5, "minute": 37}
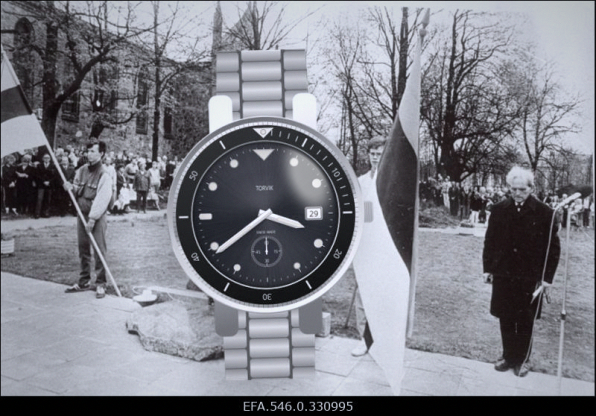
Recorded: {"hour": 3, "minute": 39}
